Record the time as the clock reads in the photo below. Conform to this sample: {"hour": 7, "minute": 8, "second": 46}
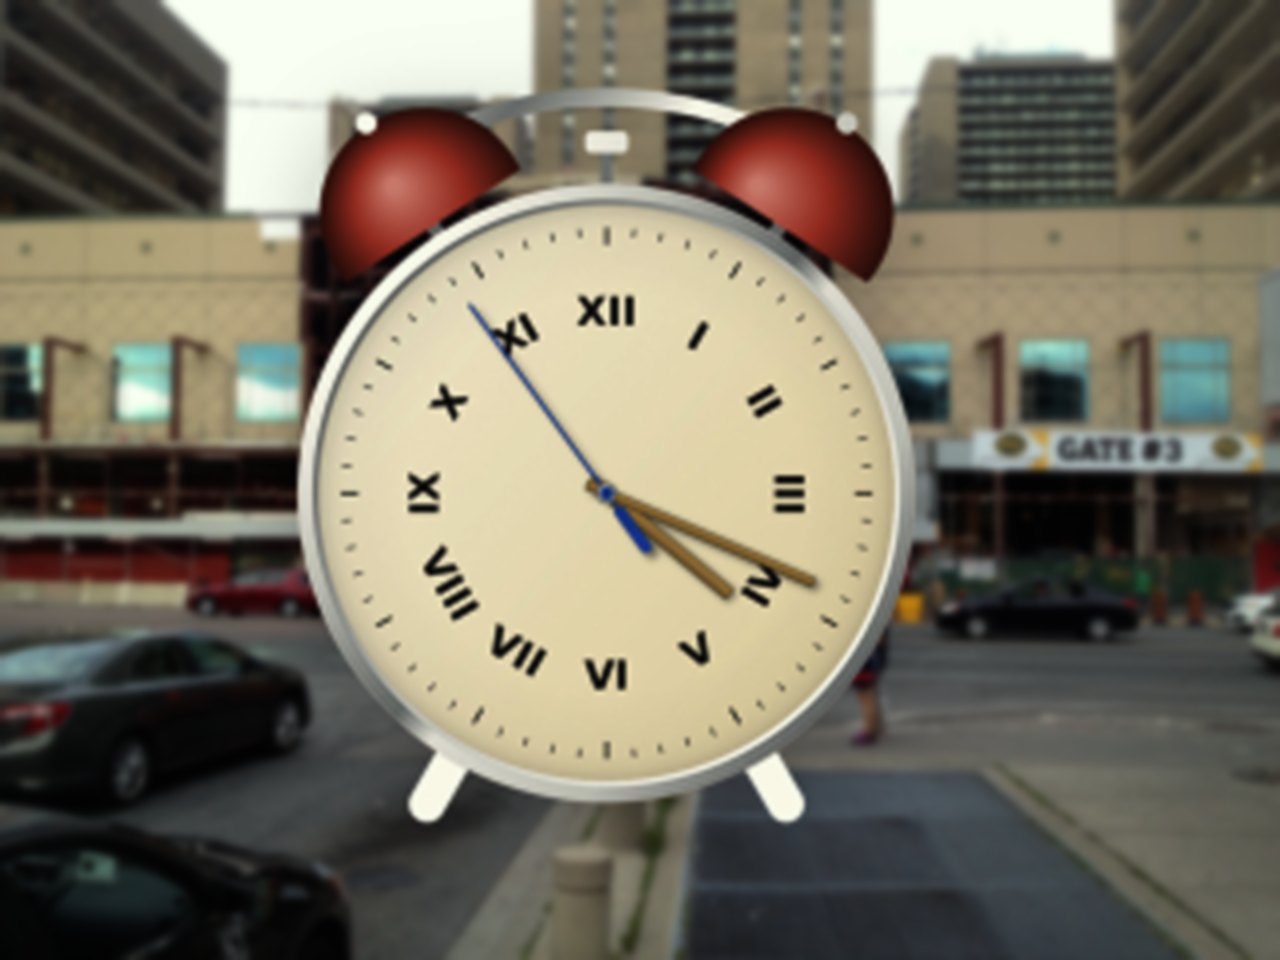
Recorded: {"hour": 4, "minute": 18, "second": 54}
